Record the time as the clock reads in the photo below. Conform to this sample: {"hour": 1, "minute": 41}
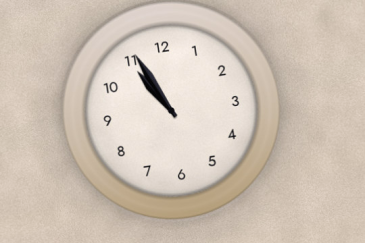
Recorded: {"hour": 10, "minute": 56}
